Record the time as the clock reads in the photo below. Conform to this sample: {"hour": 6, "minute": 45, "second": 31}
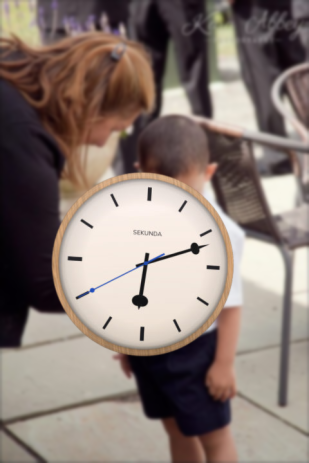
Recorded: {"hour": 6, "minute": 11, "second": 40}
